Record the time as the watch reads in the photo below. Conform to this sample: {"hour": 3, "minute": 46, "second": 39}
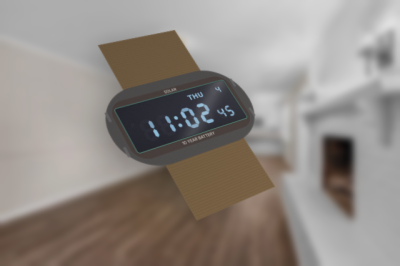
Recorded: {"hour": 11, "minute": 2, "second": 45}
